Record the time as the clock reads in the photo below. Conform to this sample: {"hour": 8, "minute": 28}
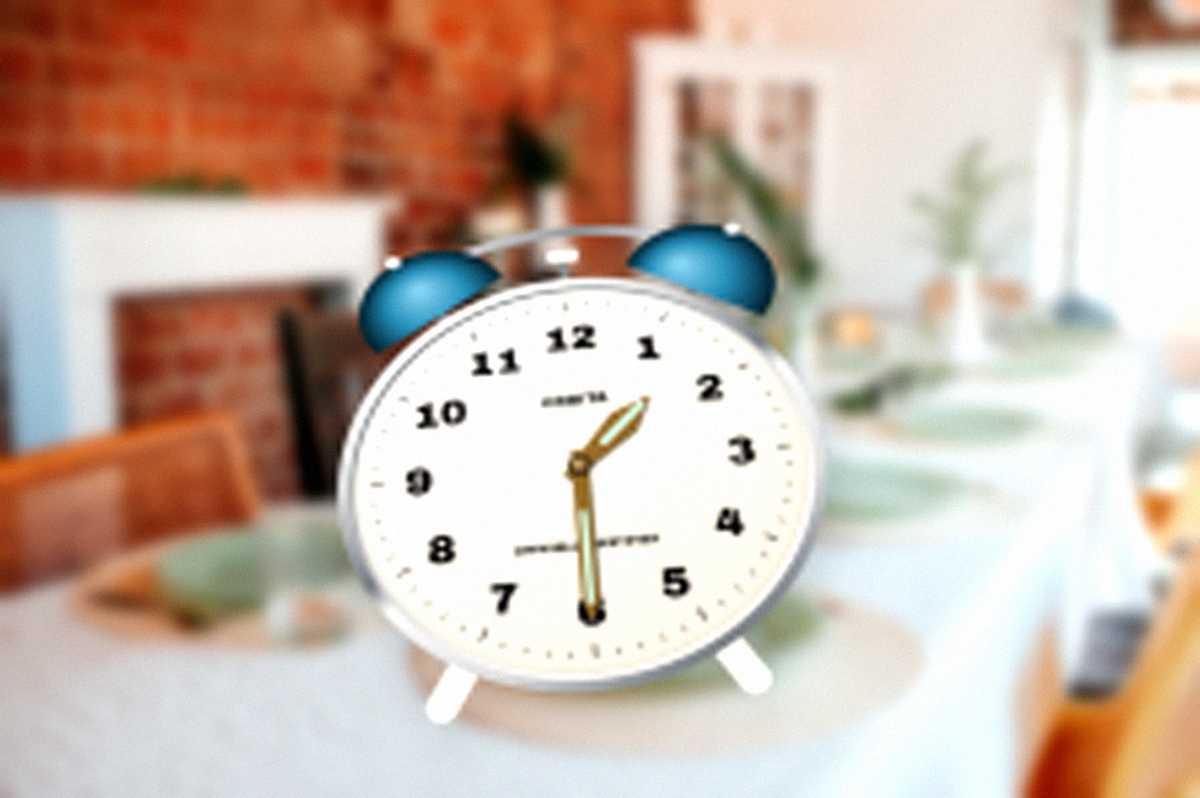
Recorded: {"hour": 1, "minute": 30}
